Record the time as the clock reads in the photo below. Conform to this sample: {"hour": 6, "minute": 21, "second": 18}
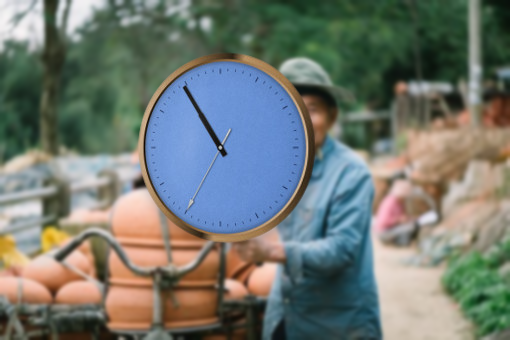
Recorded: {"hour": 10, "minute": 54, "second": 35}
